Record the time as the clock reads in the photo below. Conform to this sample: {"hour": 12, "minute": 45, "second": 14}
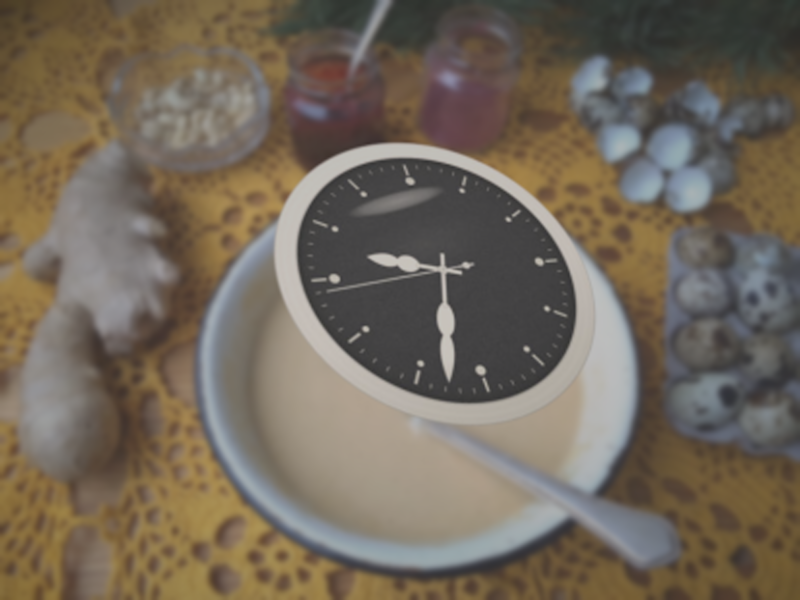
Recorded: {"hour": 9, "minute": 32, "second": 44}
